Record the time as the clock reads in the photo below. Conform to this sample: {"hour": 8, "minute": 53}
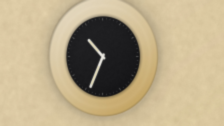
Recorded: {"hour": 10, "minute": 34}
